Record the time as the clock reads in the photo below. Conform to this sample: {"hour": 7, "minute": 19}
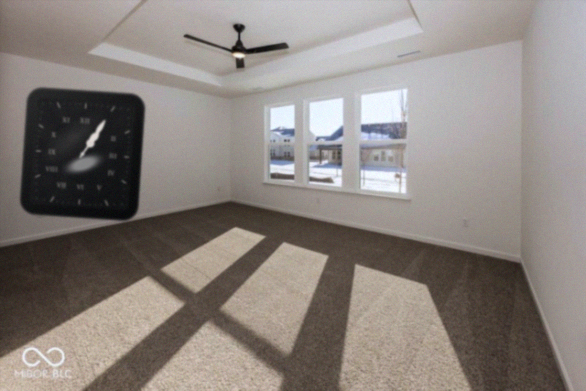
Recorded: {"hour": 1, "minute": 5}
